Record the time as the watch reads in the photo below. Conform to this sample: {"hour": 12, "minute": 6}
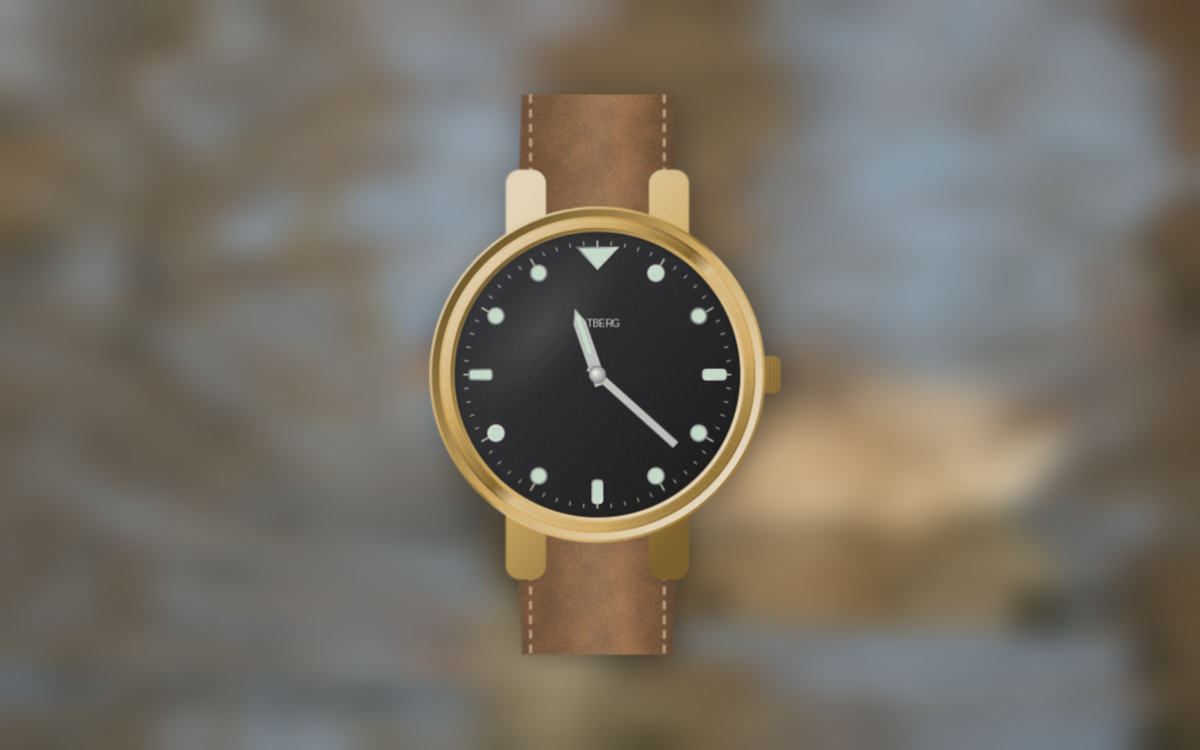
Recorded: {"hour": 11, "minute": 22}
